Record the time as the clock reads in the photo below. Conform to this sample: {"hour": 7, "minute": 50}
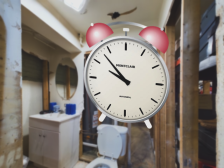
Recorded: {"hour": 9, "minute": 53}
